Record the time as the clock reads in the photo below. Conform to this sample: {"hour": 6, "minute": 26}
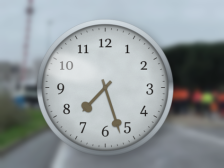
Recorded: {"hour": 7, "minute": 27}
